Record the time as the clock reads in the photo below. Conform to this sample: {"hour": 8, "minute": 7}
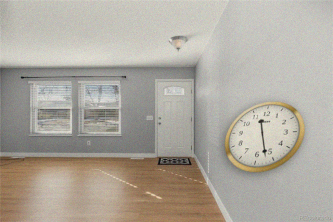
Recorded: {"hour": 11, "minute": 27}
